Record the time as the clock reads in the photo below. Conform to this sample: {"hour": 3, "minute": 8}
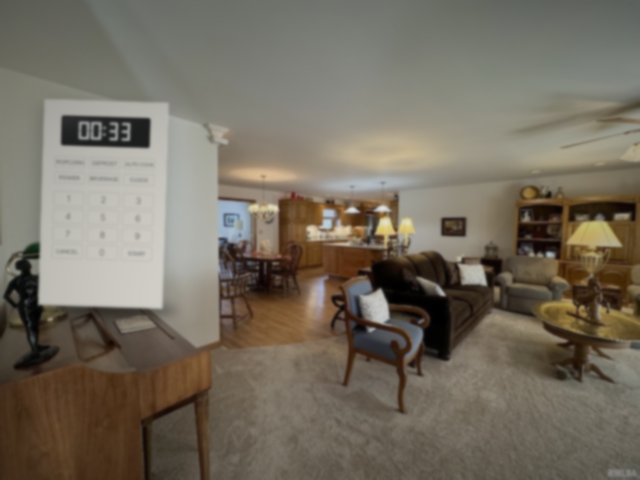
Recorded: {"hour": 0, "minute": 33}
